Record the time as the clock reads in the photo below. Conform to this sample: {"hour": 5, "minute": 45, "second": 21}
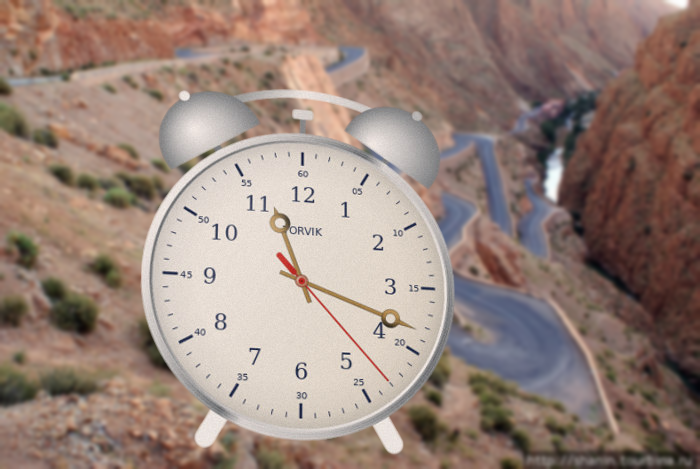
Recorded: {"hour": 11, "minute": 18, "second": 23}
